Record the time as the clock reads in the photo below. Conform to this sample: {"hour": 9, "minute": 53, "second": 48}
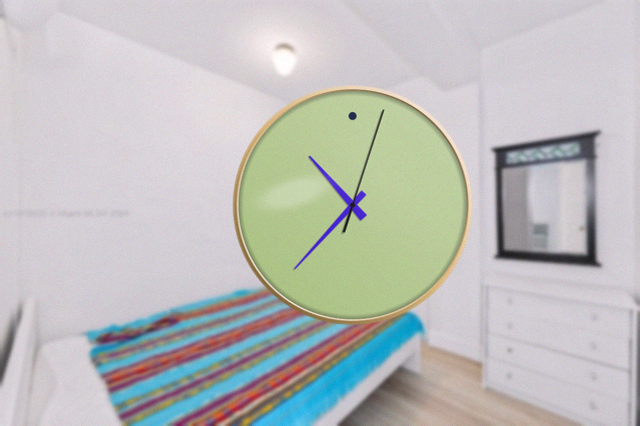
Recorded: {"hour": 10, "minute": 37, "second": 3}
